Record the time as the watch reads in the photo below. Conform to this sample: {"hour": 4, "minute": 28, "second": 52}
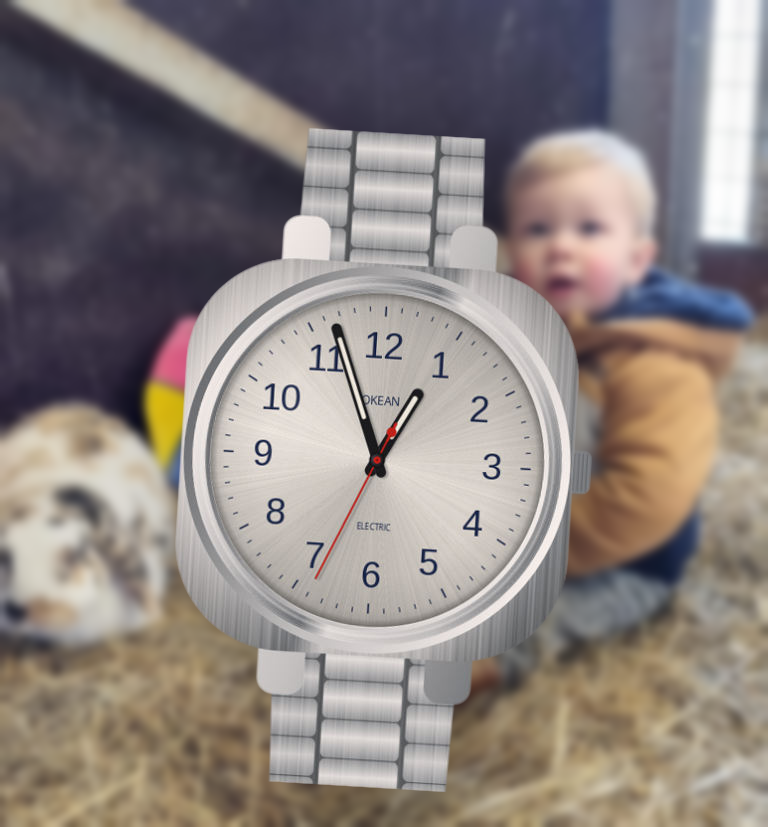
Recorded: {"hour": 12, "minute": 56, "second": 34}
